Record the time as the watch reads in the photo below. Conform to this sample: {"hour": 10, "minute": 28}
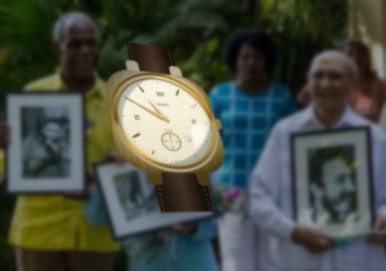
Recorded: {"hour": 10, "minute": 50}
